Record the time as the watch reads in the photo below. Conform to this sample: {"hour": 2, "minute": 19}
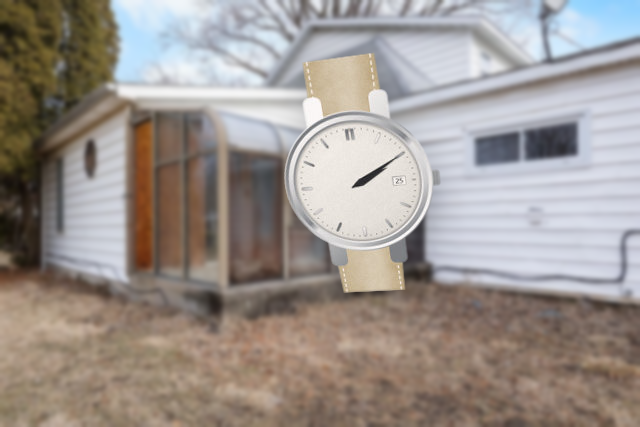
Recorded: {"hour": 2, "minute": 10}
